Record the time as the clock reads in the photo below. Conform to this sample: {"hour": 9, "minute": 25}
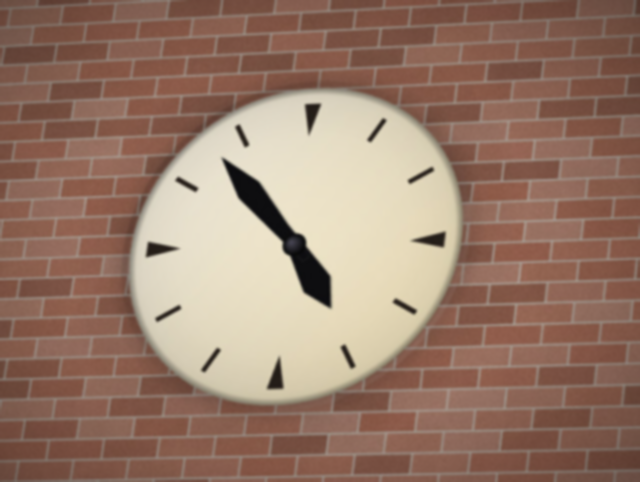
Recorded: {"hour": 4, "minute": 53}
